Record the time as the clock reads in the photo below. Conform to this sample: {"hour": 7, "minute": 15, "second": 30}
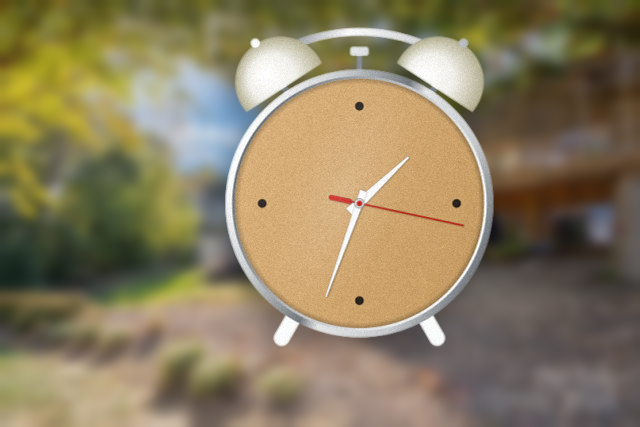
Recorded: {"hour": 1, "minute": 33, "second": 17}
